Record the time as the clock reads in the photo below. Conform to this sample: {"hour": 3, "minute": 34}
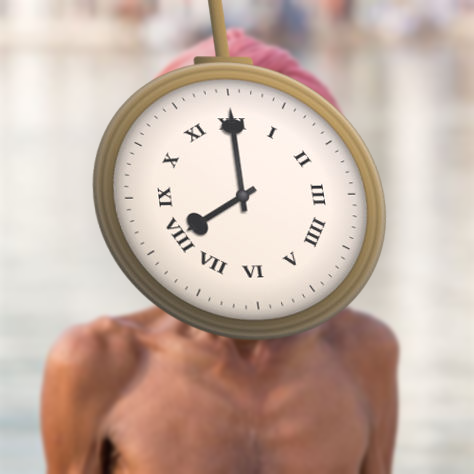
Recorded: {"hour": 8, "minute": 0}
